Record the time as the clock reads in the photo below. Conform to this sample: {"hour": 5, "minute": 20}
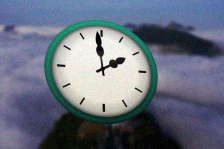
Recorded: {"hour": 1, "minute": 59}
